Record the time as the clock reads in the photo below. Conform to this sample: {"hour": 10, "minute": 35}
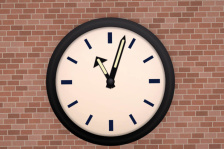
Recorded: {"hour": 11, "minute": 3}
